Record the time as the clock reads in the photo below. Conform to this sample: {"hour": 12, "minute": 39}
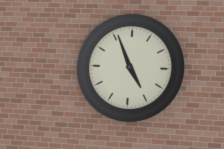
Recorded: {"hour": 4, "minute": 56}
